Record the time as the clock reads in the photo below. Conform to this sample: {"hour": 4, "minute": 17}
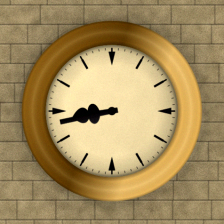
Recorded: {"hour": 8, "minute": 43}
